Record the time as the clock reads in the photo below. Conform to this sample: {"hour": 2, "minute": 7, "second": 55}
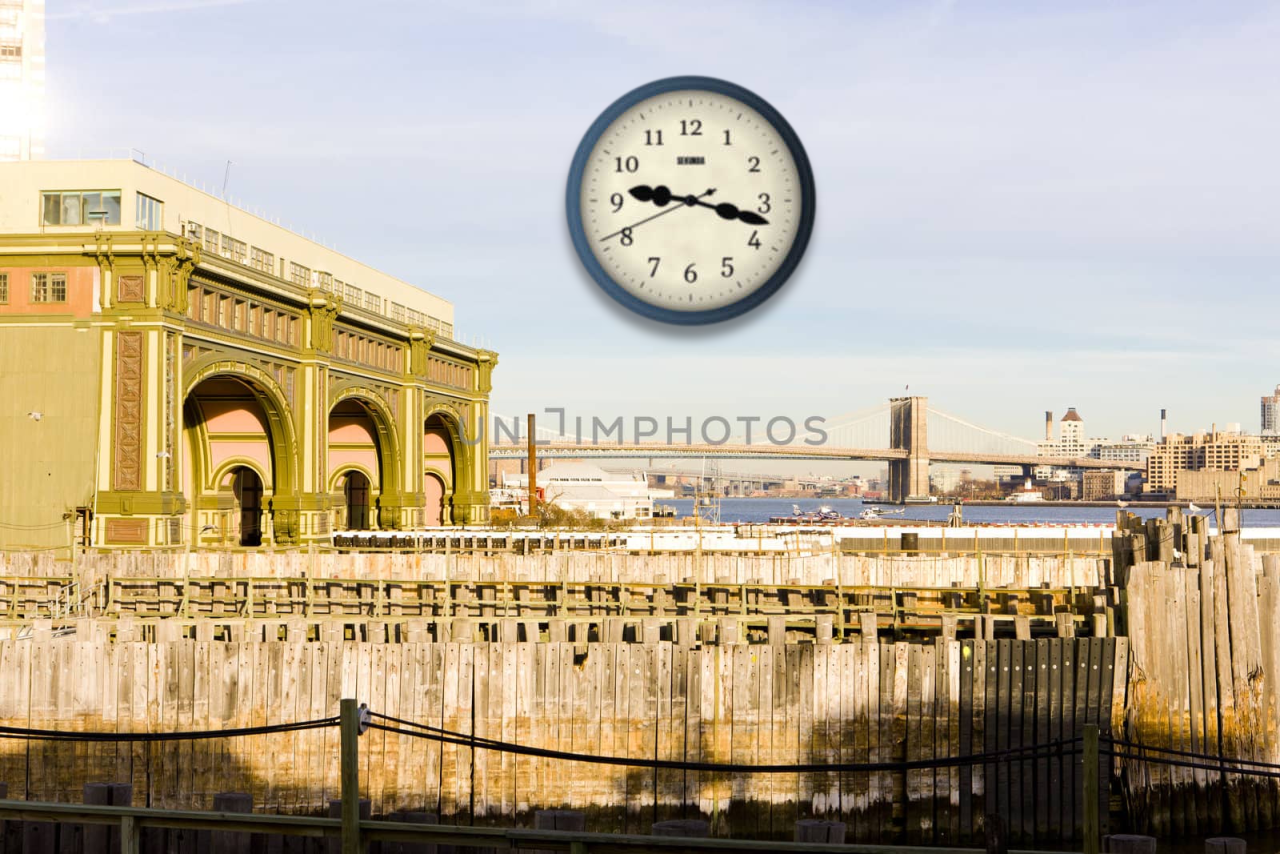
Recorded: {"hour": 9, "minute": 17, "second": 41}
